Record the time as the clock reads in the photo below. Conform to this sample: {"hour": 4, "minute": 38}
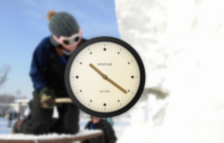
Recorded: {"hour": 10, "minute": 21}
